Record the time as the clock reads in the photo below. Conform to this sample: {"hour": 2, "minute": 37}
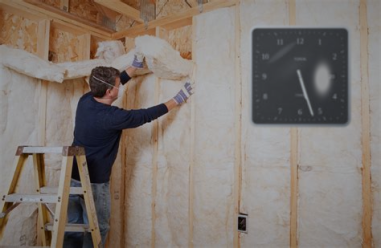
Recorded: {"hour": 5, "minute": 27}
